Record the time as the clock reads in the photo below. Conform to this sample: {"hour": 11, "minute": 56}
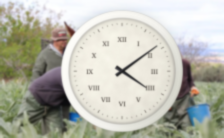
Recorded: {"hour": 4, "minute": 9}
